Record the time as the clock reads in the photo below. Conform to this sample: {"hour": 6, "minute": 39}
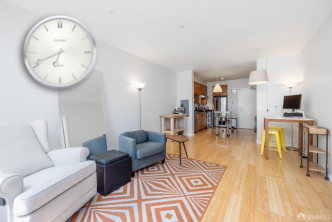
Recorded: {"hour": 6, "minute": 41}
